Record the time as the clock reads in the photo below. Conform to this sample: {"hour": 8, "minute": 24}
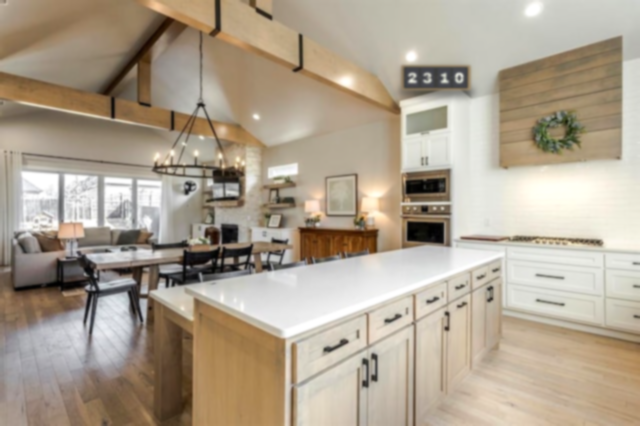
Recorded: {"hour": 23, "minute": 10}
